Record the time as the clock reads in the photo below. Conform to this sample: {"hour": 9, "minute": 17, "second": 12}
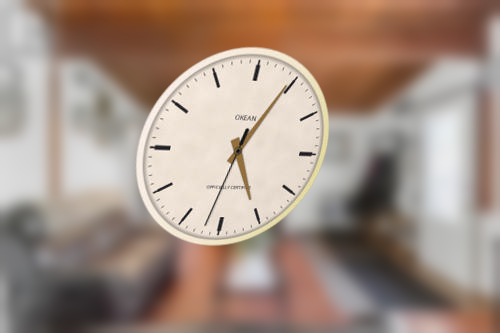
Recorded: {"hour": 5, "minute": 4, "second": 32}
